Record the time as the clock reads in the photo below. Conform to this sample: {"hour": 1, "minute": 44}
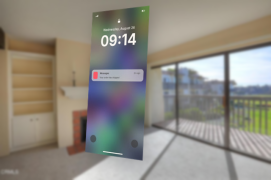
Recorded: {"hour": 9, "minute": 14}
